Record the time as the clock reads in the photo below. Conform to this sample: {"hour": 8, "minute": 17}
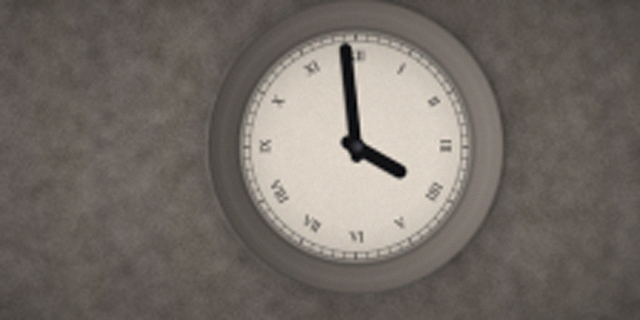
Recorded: {"hour": 3, "minute": 59}
